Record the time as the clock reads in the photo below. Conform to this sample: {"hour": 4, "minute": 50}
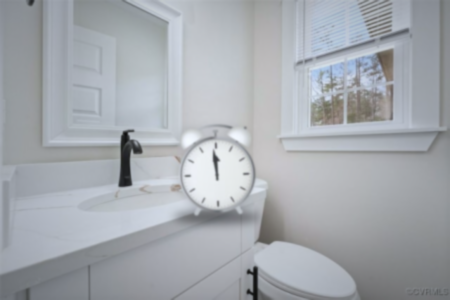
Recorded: {"hour": 11, "minute": 59}
